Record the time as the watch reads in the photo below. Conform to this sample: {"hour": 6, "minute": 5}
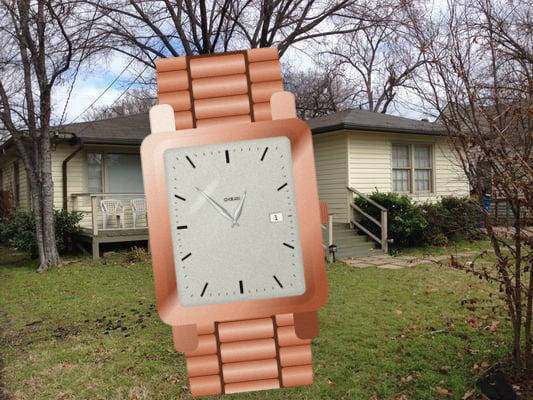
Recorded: {"hour": 12, "minute": 53}
